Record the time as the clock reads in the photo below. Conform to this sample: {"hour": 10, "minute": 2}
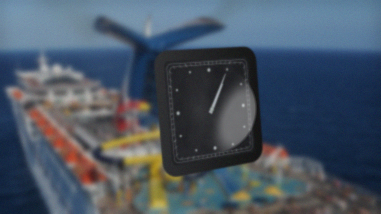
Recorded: {"hour": 1, "minute": 5}
